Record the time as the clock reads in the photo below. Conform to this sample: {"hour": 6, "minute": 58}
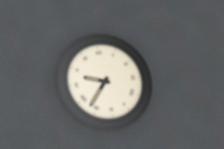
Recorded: {"hour": 9, "minute": 37}
